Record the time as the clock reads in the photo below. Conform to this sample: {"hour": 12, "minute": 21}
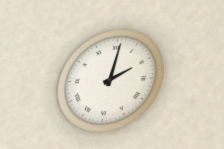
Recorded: {"hour": 2, "minute": 1}
